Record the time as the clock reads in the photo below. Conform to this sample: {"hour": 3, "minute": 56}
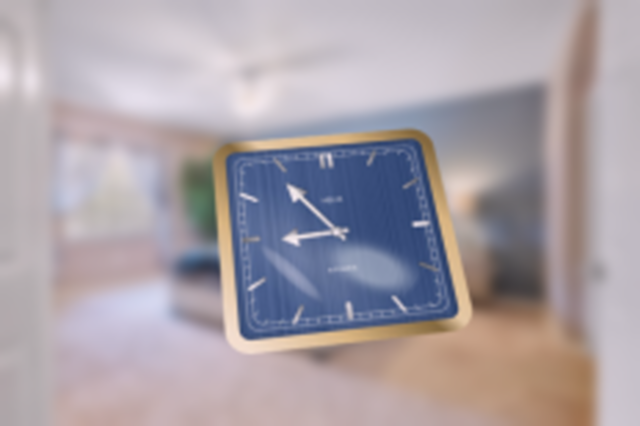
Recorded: {"hour": 8, "minute": 54}
